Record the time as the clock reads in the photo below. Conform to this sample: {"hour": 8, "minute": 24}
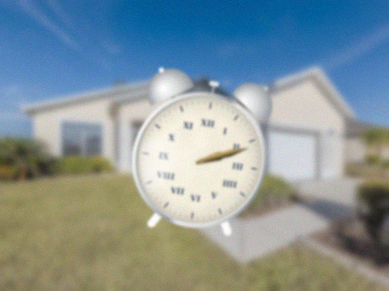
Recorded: {"hour": 2, "minute": 11}
